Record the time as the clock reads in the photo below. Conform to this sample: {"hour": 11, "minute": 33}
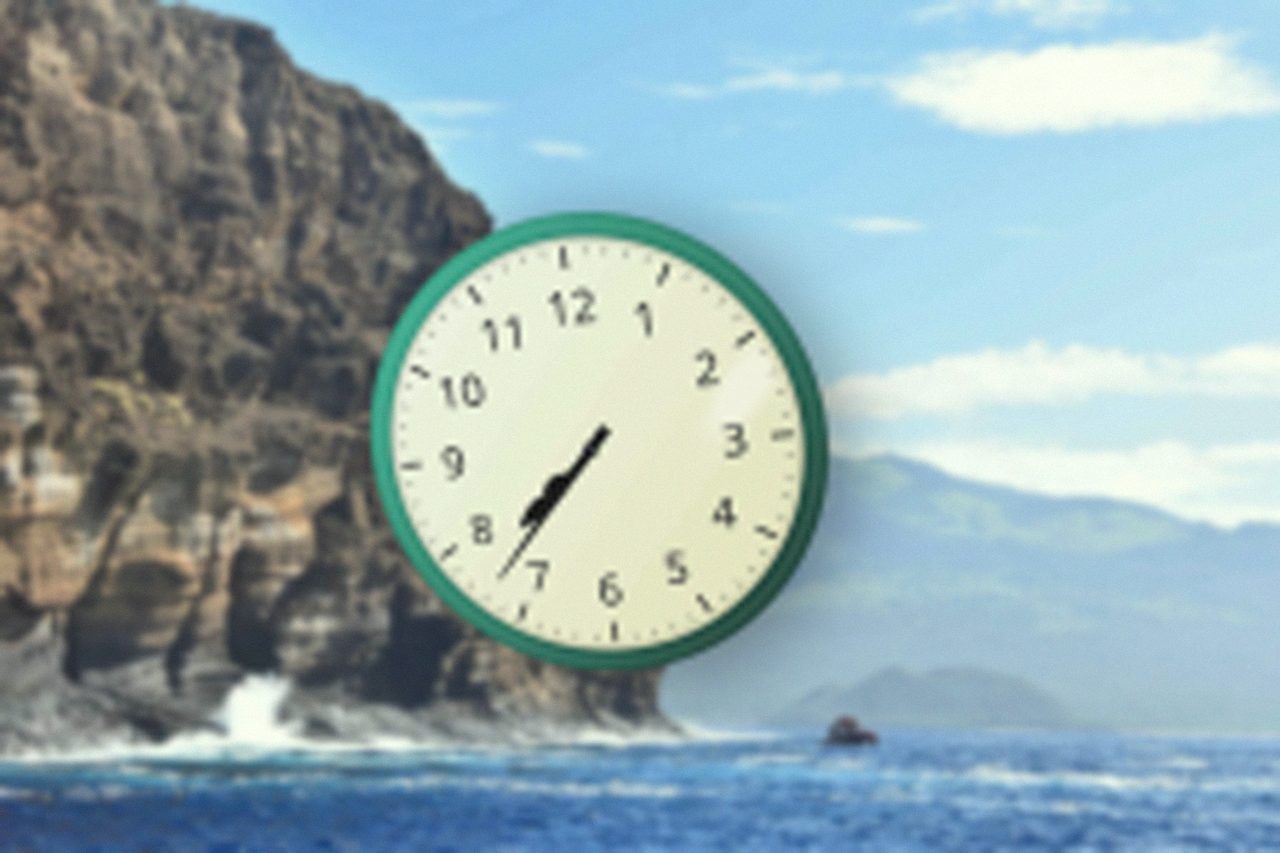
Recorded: {"hour": 7, "minute": 37}
